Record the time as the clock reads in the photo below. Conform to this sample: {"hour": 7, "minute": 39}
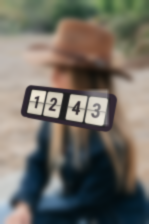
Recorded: {"hour": 12, "minute": 43}
